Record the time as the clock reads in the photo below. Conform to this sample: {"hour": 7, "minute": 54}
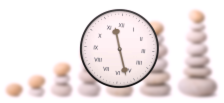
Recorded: {"hour": 11, "minute": 27}
